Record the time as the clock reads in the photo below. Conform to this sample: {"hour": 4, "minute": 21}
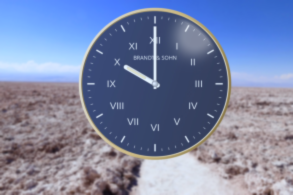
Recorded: {"hour": 10, "minute": 0}
